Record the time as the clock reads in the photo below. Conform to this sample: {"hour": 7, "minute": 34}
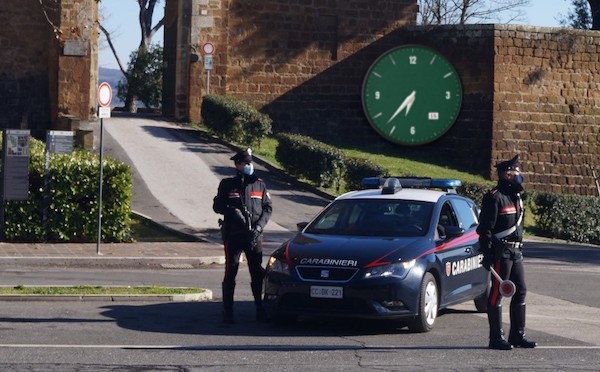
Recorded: {"hour": 6, "minute": 37}
